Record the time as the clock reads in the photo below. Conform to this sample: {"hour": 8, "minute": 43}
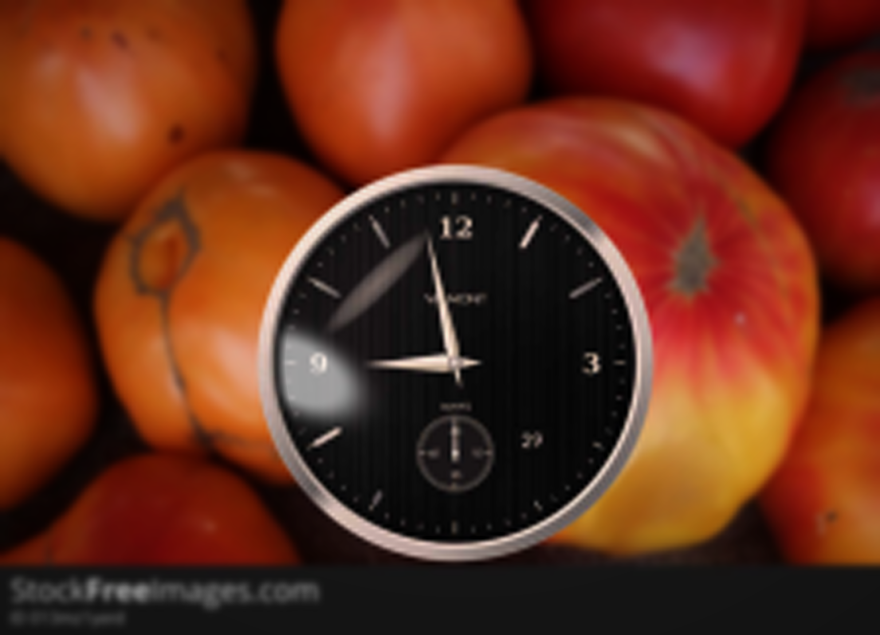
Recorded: {"hour": 8, "minute": 58}
